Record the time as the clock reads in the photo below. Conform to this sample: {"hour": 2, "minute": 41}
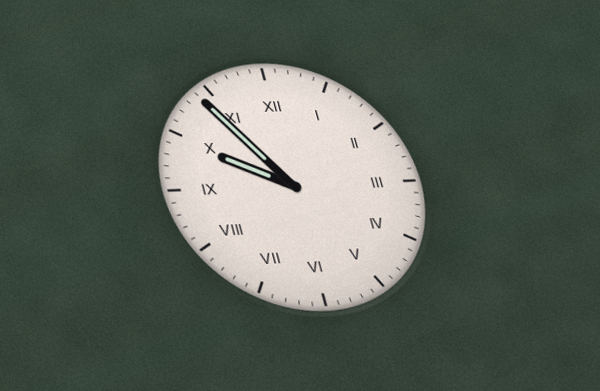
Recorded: {"hour": 9, "minute": 54}
